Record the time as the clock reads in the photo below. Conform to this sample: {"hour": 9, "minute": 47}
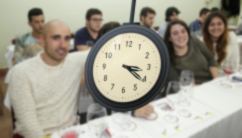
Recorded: {"hour": 3, "minute": 21}
